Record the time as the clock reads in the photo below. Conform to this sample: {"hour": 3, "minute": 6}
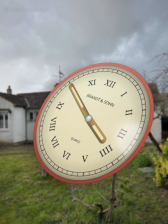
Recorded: {"hour": 3, "minute": 50}
